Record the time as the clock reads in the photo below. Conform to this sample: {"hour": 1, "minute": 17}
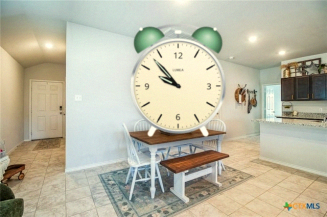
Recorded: {"hour": 9, "minute": 53}
